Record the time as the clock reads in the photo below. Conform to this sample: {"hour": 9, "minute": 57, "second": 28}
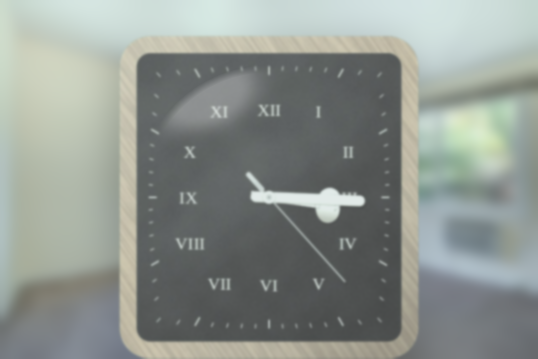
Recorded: {"hour": 3, "minute": 15, "second": 23}
